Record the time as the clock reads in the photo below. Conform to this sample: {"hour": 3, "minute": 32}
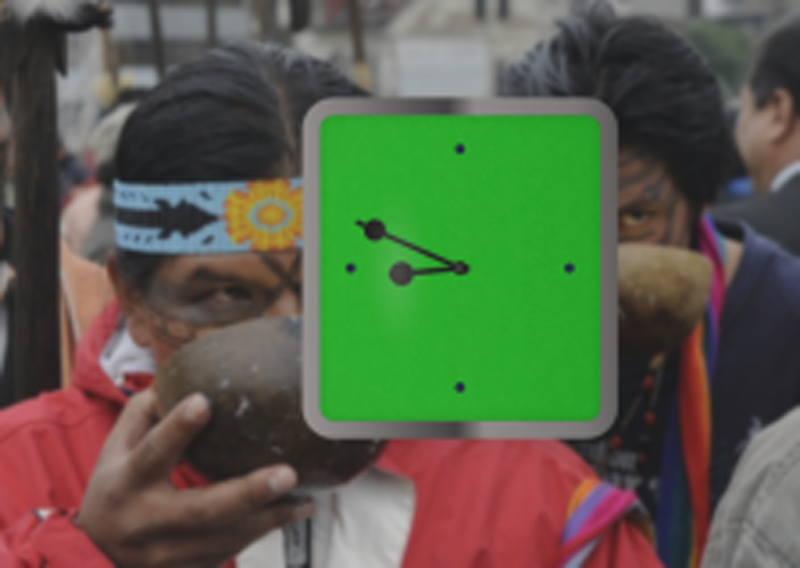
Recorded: {"hour": 8, "minute": 49}
